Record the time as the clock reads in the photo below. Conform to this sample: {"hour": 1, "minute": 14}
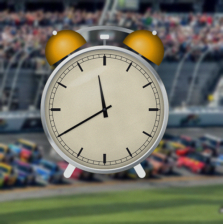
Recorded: {"hour": 11, "minute": 40}
